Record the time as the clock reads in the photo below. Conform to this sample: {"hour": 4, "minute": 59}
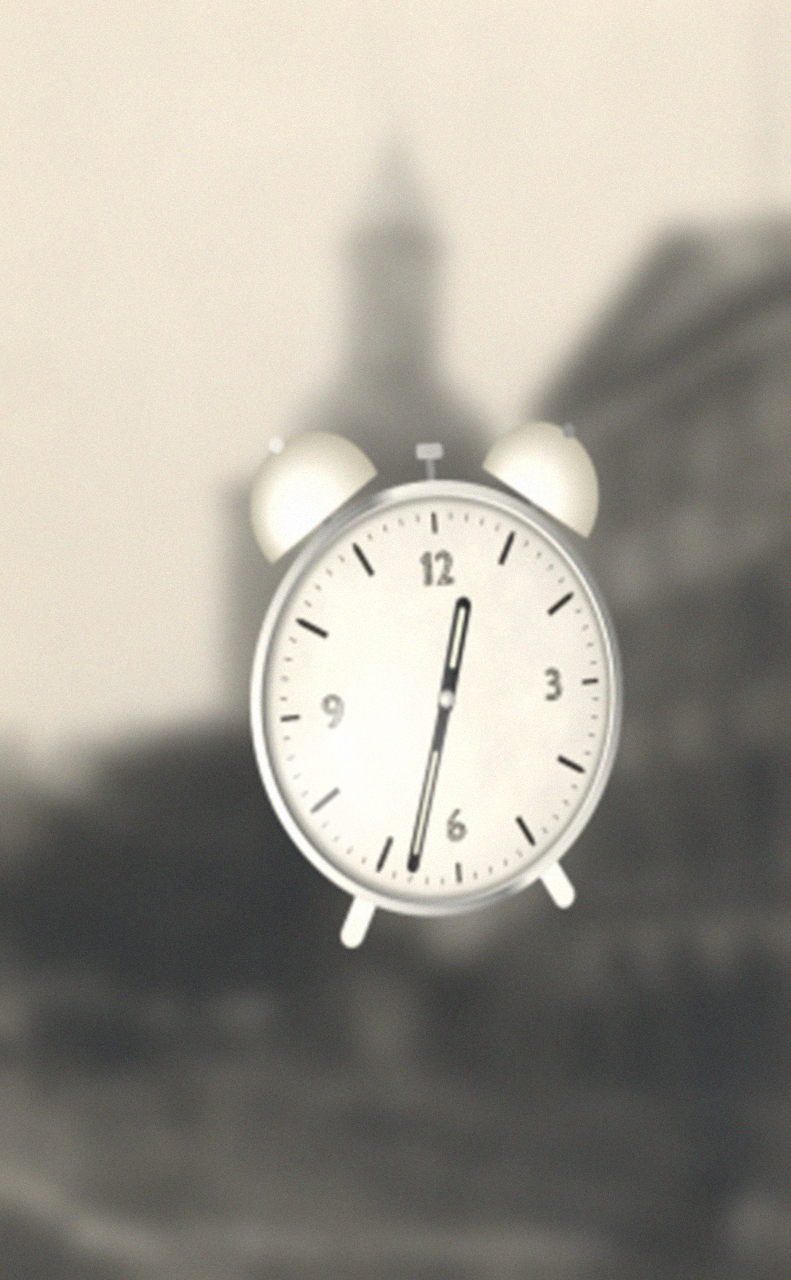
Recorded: {"hour": 12, "minute": 33}
